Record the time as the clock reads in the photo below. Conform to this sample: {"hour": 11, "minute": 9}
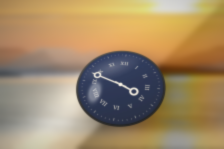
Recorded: {"hour": 3, "minute": 48}
